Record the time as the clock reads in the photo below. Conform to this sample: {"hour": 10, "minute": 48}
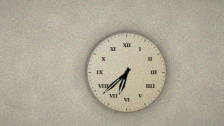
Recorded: {"hour": 6, "minute": 38}
